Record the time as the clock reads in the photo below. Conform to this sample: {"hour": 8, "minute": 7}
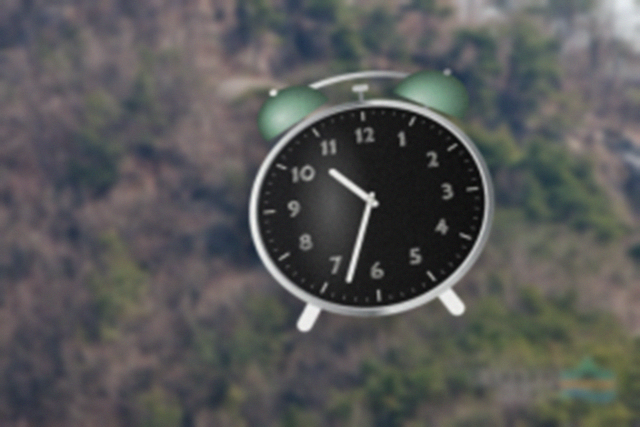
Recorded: {"hour": 10, "minute": 33}
